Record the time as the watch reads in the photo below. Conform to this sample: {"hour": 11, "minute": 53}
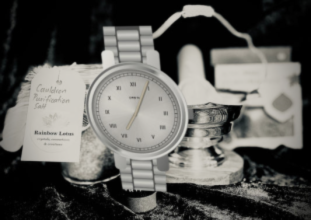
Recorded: {"hour": 7, "minute": 4}
